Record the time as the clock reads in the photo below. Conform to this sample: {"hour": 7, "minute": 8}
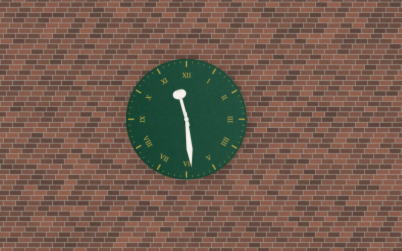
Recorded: {"hour": 11, "minute": 29}
